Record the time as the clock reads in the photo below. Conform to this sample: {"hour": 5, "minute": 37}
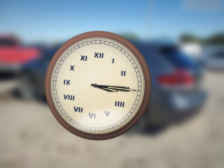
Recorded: {"hour": 3, "minute": 15}
